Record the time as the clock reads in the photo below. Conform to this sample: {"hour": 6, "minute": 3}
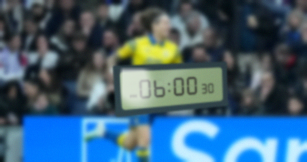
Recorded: {"hour": 6, "minute": 0}
